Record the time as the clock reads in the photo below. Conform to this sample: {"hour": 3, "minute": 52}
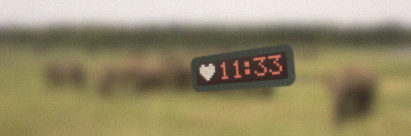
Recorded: {"hour": 11, "minute": 33}
